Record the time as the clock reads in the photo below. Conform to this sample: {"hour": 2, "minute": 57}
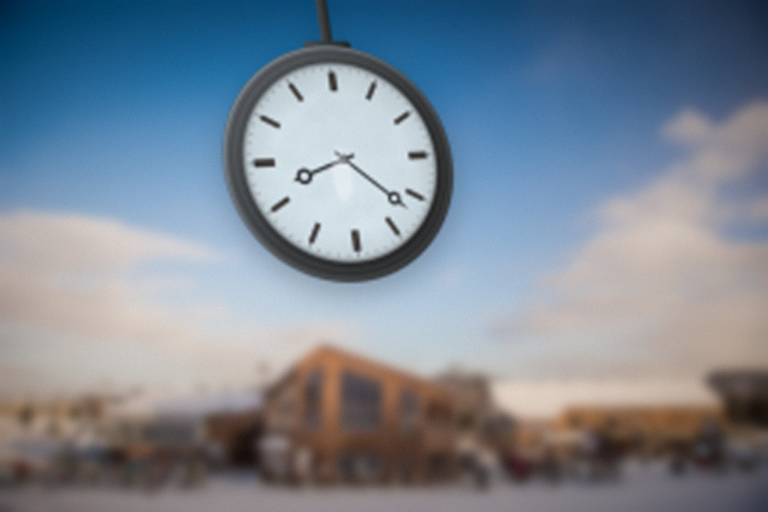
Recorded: {"hour": 8, "minute": 22}
